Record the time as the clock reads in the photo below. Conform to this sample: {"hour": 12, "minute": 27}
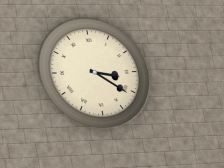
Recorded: {"hour": 3, "minute": 21}
